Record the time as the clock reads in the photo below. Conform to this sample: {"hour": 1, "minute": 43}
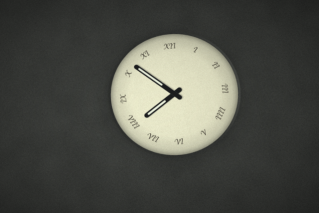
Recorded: {"hour": 7, "minute": 52}
